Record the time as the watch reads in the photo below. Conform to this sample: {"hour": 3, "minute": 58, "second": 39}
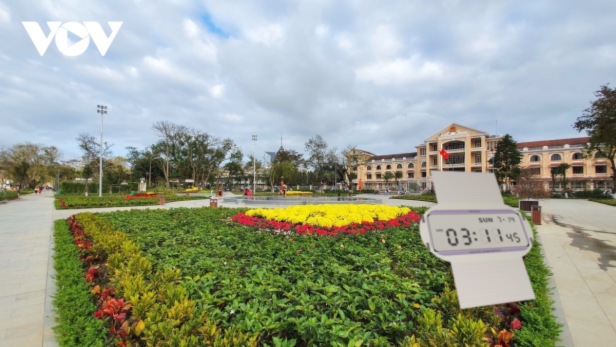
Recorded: {"hour": 3, "minute": 11, "second": 45}
